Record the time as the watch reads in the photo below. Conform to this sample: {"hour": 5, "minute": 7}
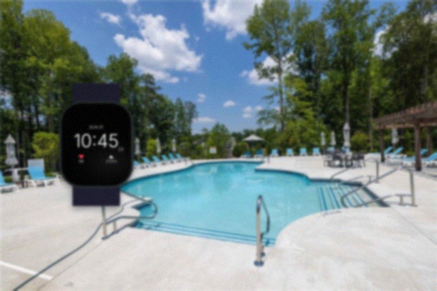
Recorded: {"hour": 10, "minute": 45}
